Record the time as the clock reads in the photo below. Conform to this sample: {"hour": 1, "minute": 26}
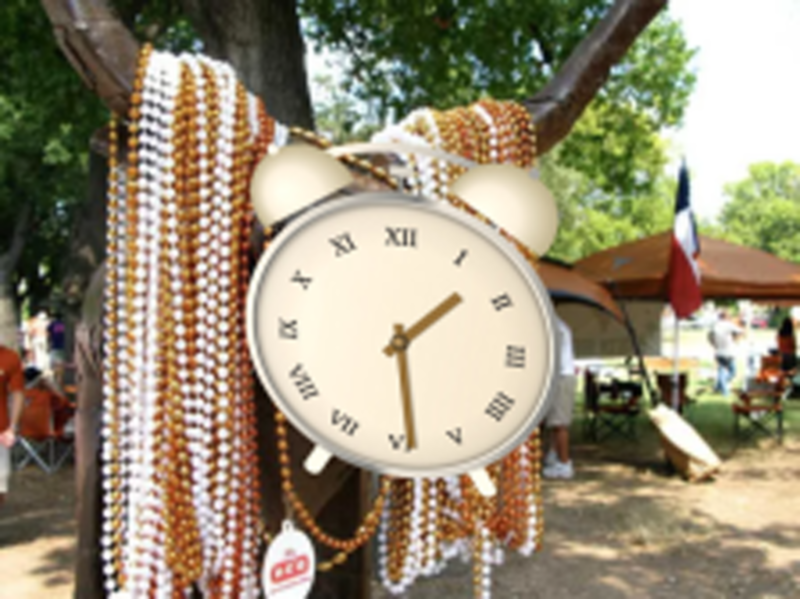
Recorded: {"hour": 1, "minute": 29}
